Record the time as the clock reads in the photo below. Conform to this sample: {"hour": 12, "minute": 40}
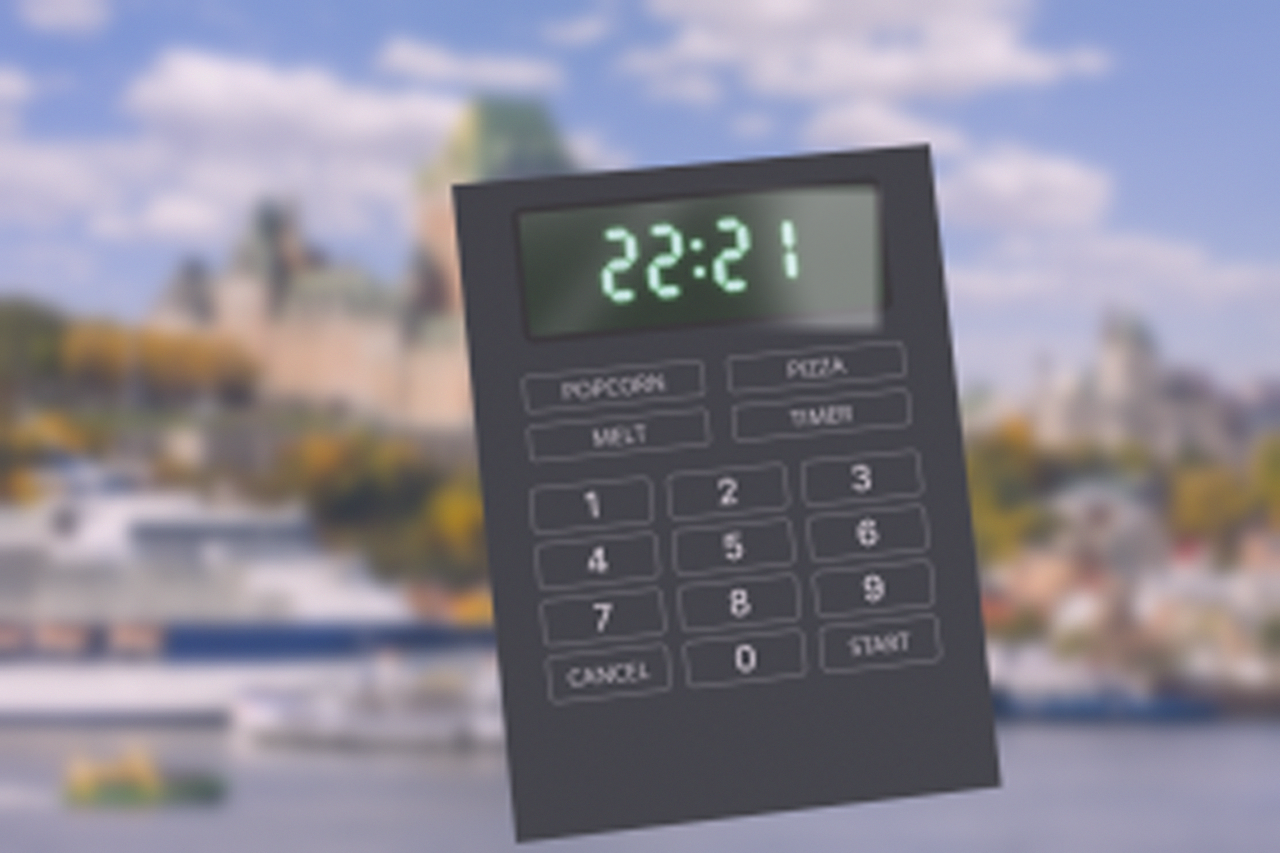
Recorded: {"hour": 22, "minute": 21}
